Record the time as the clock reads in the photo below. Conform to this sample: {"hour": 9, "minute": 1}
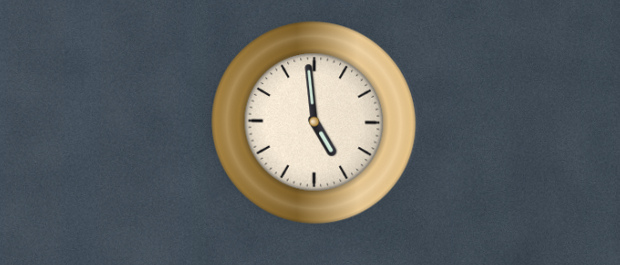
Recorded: {"hour": 4, "minute": 59}
